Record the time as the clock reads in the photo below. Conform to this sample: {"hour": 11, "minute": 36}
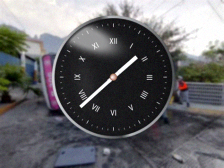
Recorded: {"hour": 1, "minute": 38}
